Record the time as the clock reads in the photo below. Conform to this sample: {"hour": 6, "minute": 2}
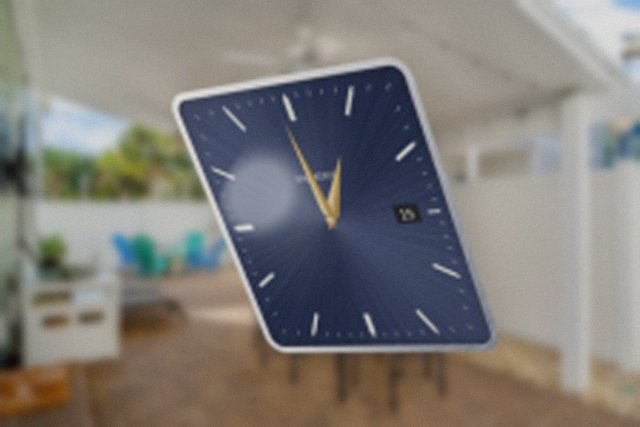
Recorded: {"hour": 12, "minute": 59}
